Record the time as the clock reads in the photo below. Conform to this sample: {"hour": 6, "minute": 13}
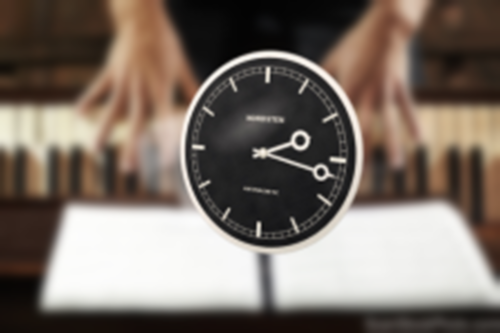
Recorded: {"hour": 2, "minute": 17}
